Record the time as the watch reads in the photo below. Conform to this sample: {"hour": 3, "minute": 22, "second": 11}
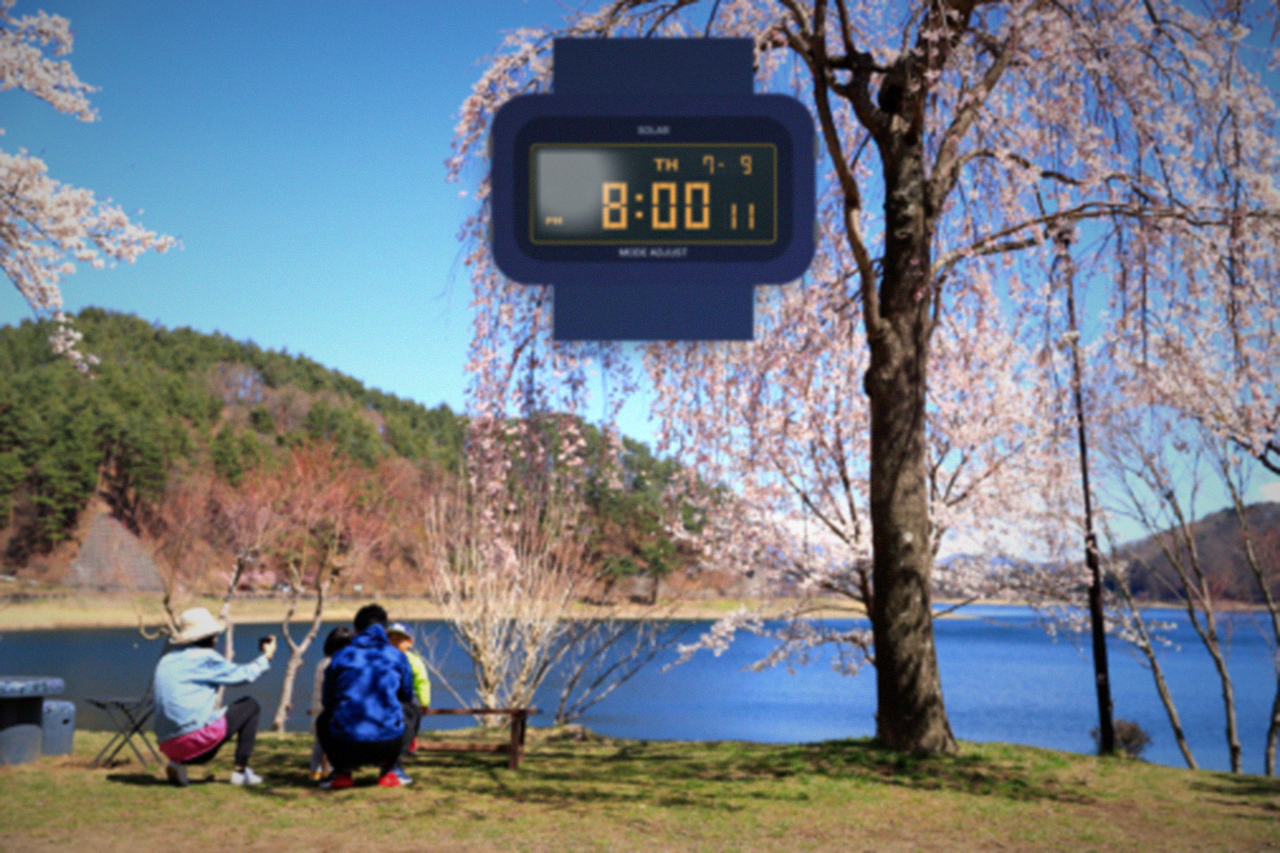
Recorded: {"hour": 8, "minute": 0, "second": 11}
